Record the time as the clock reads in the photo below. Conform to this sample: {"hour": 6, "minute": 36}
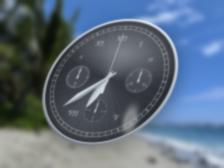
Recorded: {"hour": 6, "minute": 38}
